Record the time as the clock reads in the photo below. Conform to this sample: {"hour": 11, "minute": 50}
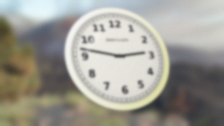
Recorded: {"hour": 2, "minute": 47}
